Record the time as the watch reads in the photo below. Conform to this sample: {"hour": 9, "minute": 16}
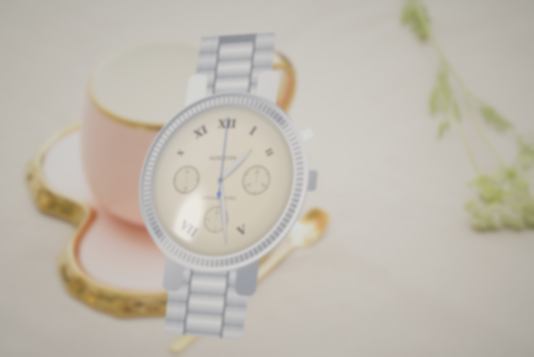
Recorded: {"hour": 1, "minute": 28}
